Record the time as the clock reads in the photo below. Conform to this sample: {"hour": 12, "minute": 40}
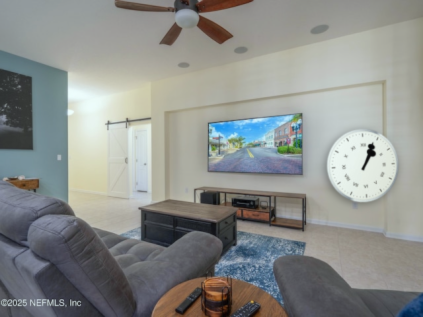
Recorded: {"hour": 1, "minute": 4}
